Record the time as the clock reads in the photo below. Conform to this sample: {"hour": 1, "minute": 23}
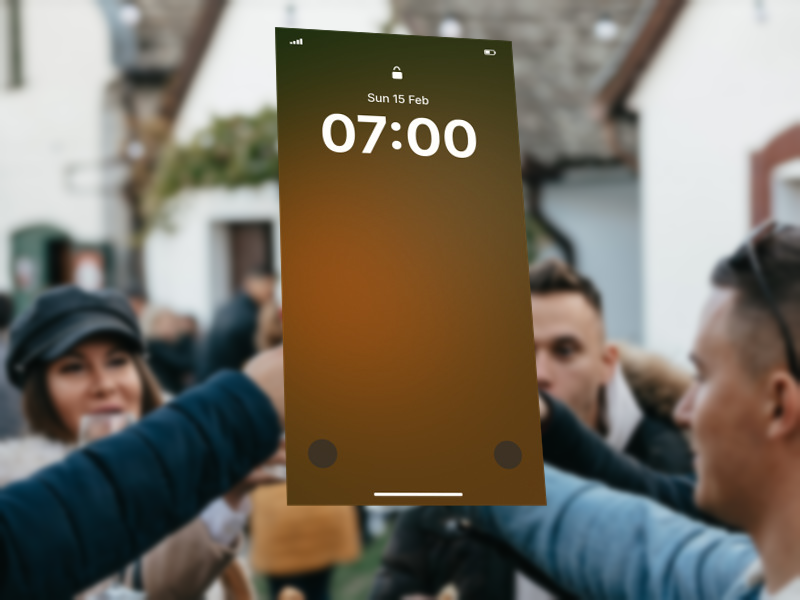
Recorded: {"hour": 7, "minute": 0}
